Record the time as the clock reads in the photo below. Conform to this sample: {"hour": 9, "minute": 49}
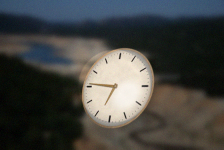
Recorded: {"hour": 6, "minute": 46}
